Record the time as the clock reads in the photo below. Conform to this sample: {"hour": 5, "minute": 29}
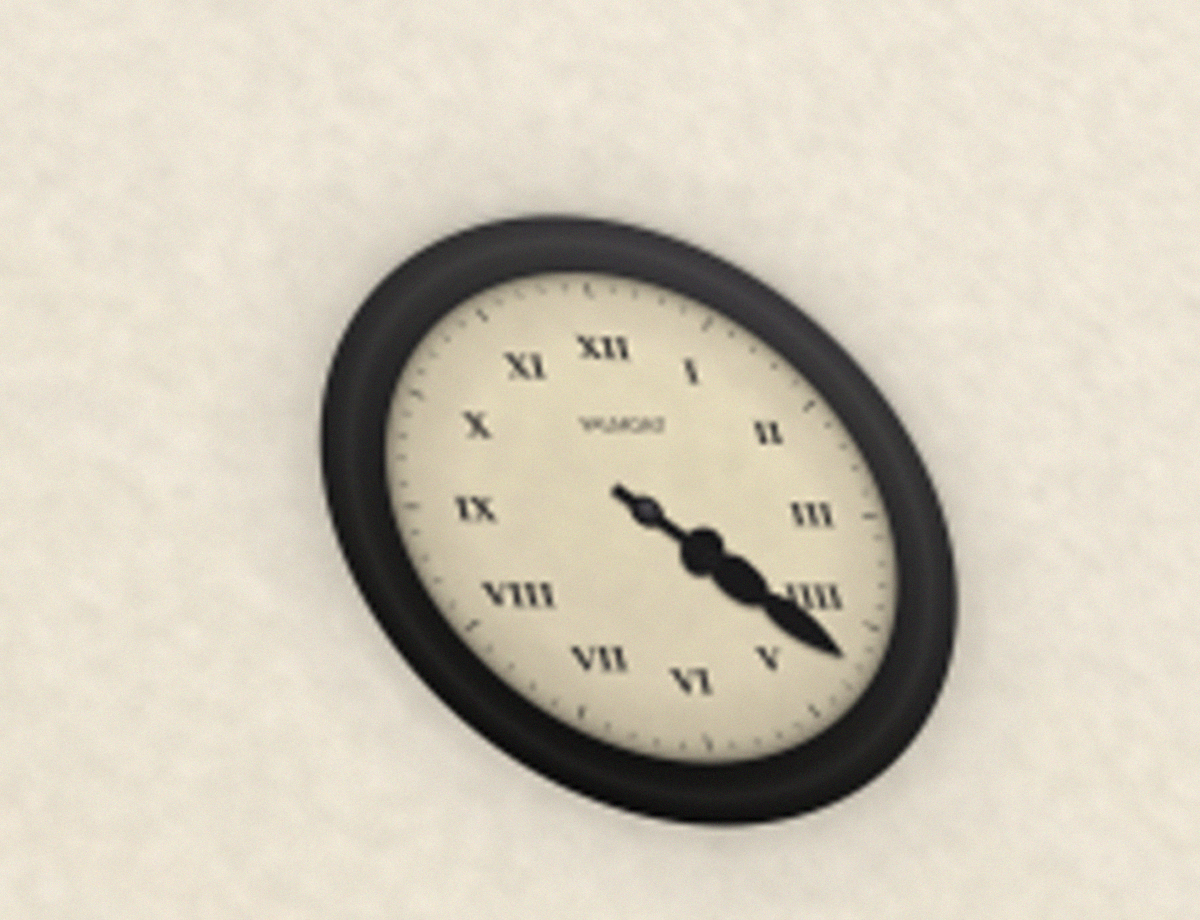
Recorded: {"hour": 4, "minute": 22}
